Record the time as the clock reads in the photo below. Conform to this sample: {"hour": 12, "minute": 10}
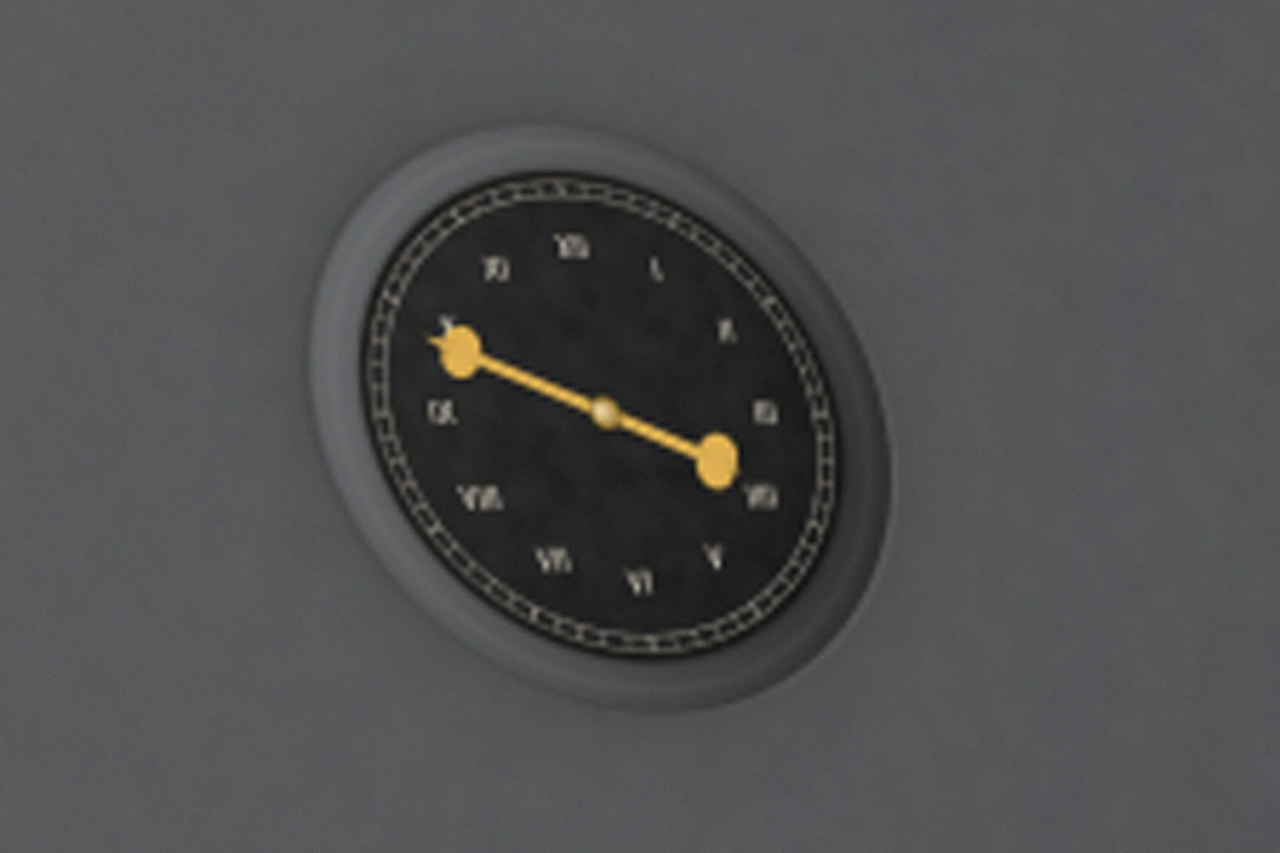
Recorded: {"hour": 3, "minute": 49}
